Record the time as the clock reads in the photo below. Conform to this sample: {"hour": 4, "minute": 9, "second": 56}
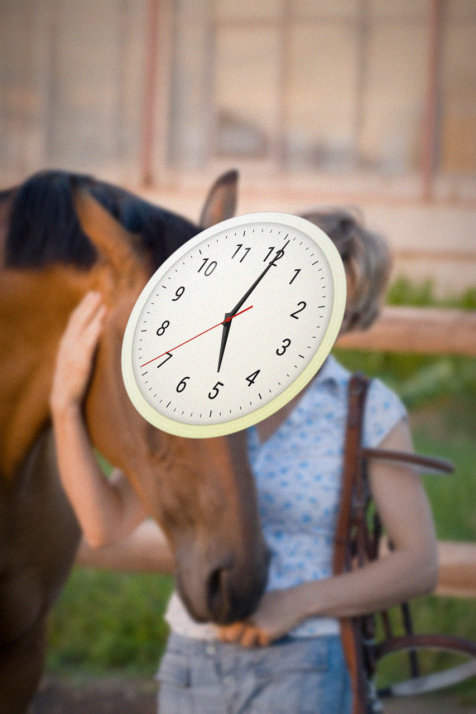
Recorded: {"hour": 5, "minute": 0, "second": 36}
